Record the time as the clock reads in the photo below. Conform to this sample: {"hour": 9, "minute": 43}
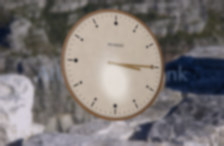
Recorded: {"hour": 3, "minute": 15}
